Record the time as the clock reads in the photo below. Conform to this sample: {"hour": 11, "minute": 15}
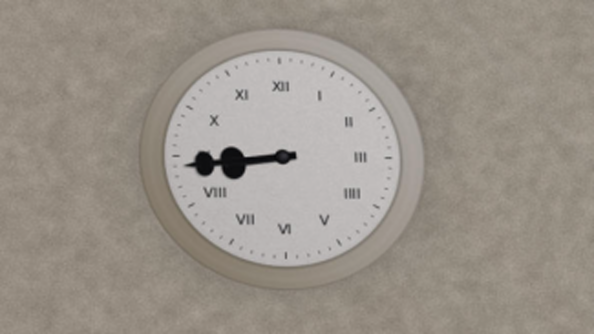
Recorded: {"hour": 8, "minute": 44}
